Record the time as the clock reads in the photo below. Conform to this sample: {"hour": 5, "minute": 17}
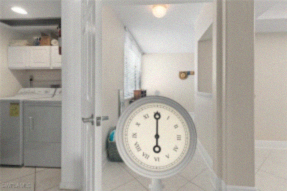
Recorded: {"hour": 6, "minute": 0}
